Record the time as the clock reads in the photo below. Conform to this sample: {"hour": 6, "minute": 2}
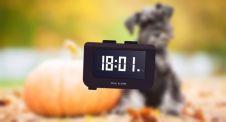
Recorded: {"hour": 18, "minute": 1}
